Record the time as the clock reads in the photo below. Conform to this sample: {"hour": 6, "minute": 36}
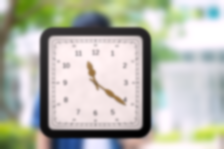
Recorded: {"hour": 11, "minute": 21}
